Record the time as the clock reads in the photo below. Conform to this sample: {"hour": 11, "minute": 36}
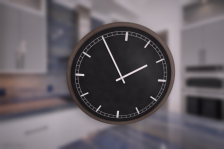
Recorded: {"hour": 1, "minute": 55}
